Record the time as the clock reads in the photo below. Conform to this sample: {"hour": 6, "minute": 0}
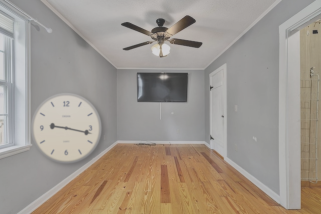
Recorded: {"hour": 9, "minute": 17}
